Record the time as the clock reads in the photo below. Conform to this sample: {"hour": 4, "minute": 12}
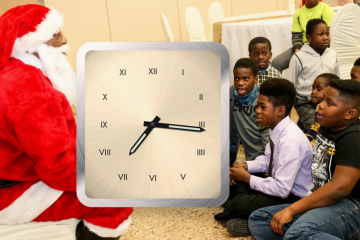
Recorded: {"hour": 7, "minute": 16}
